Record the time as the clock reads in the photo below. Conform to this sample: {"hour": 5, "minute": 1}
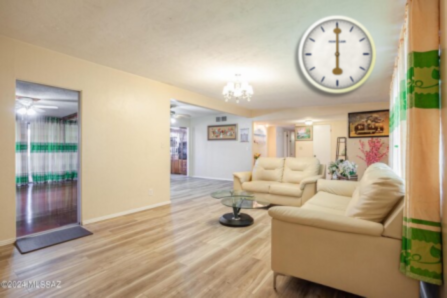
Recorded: {"hour": 6, "minute": 0}
